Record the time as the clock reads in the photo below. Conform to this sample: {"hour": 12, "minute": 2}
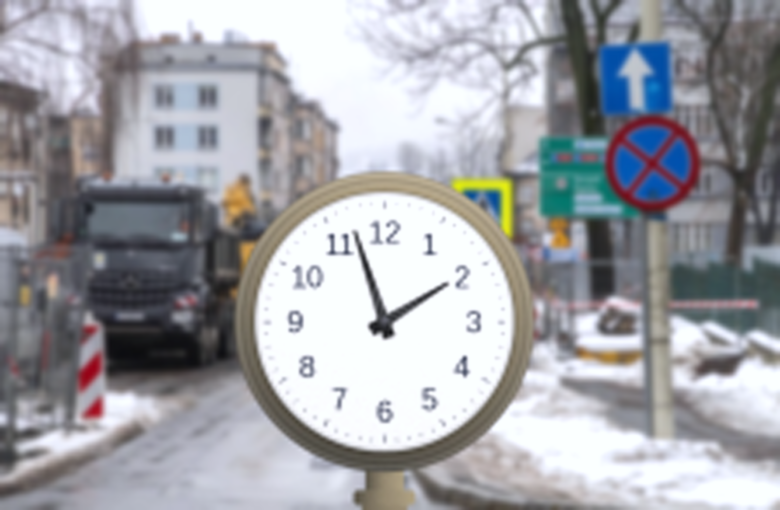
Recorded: {"hour": 1, "minute": 57}
